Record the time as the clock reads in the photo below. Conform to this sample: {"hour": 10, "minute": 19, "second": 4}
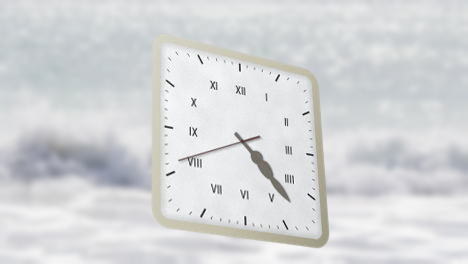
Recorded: {"hour": 4, "minute": 22, "second": 41}
